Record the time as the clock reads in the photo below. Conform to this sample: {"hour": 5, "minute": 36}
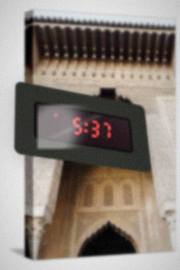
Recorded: {"hour": 5, "minute": 37}
